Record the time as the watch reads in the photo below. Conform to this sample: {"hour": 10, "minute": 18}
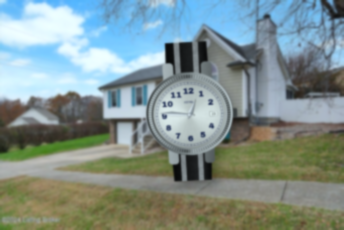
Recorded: {"hour": 12, "minute": 46}
